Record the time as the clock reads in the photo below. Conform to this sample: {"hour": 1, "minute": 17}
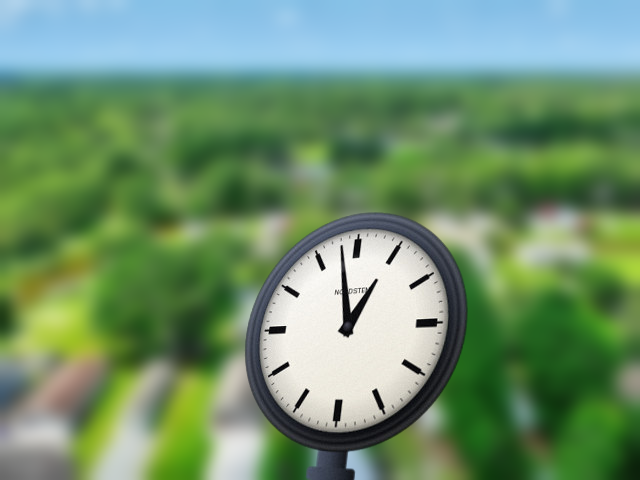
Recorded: {"hour": 12, "minute": 58}
